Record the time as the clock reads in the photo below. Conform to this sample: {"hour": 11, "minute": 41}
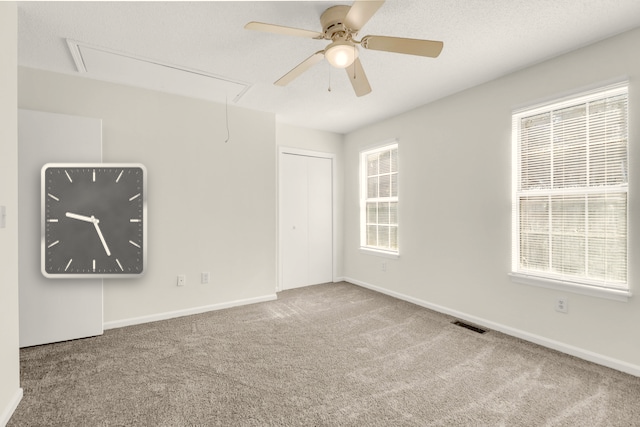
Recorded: {"hour": 9, "minute": 26}
